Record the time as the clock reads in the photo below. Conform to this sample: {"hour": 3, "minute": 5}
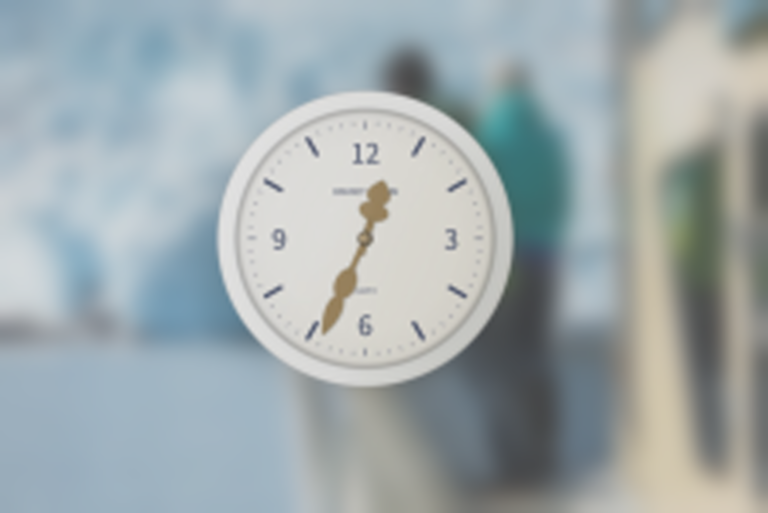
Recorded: {"hour": 12, "minute": 34}
